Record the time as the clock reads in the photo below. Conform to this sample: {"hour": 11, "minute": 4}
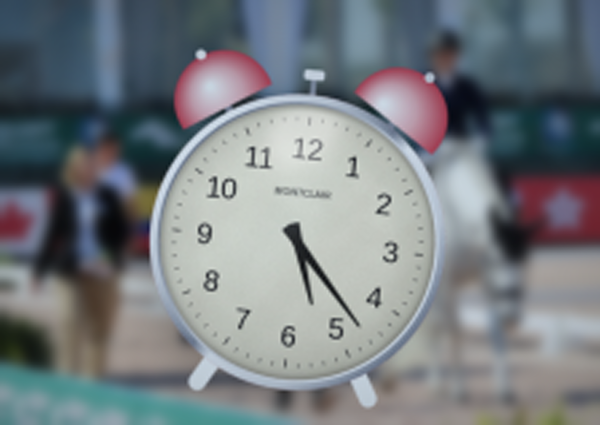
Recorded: {"hour": 5, "minute": 23}
